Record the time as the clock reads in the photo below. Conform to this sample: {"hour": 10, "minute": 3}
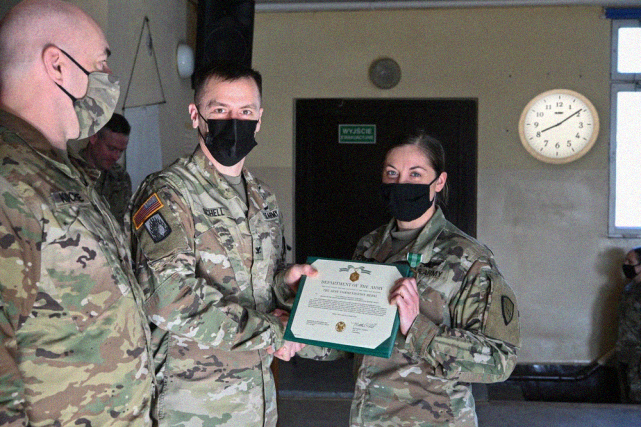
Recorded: {"hour": 8, "minute": 9}
